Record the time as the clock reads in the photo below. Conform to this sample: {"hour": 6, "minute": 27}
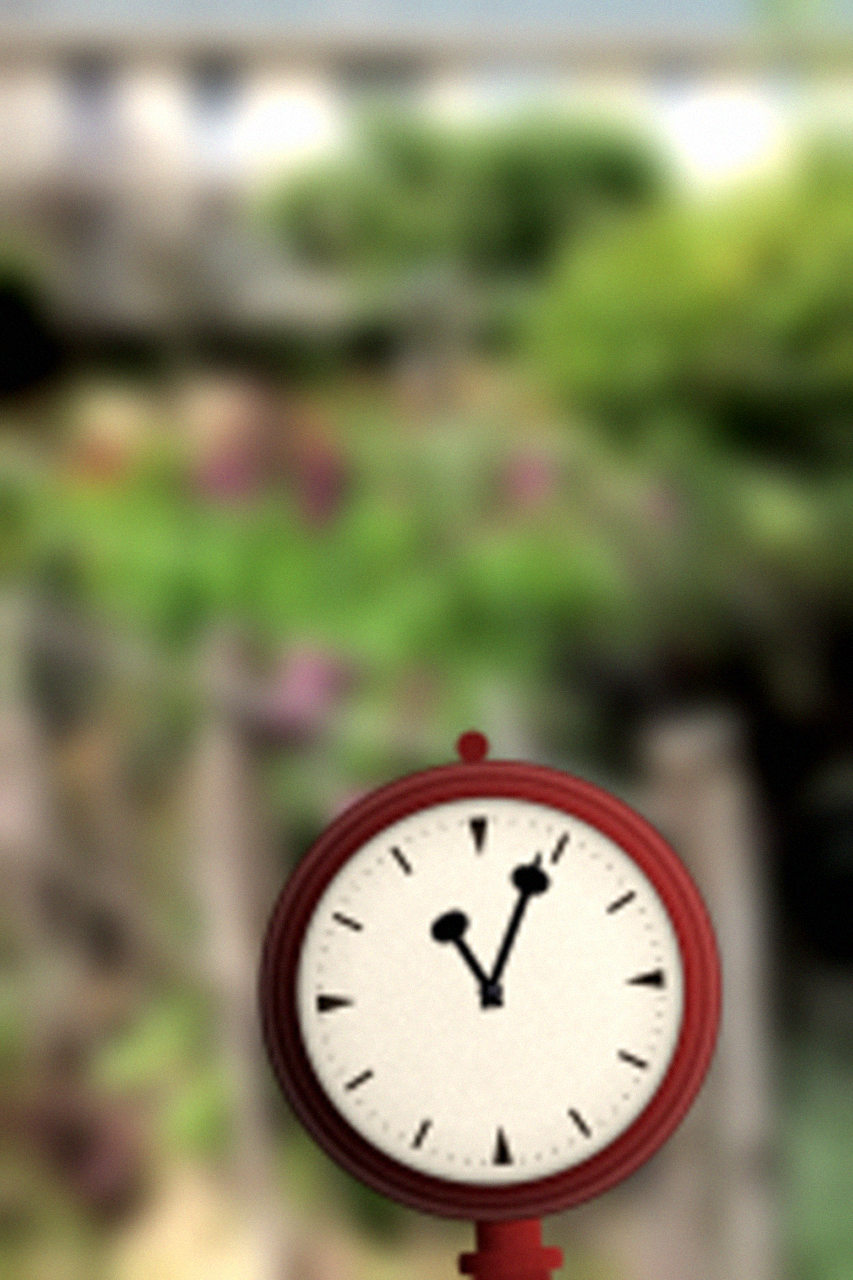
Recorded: {"hour": 11, "minute": 4}
